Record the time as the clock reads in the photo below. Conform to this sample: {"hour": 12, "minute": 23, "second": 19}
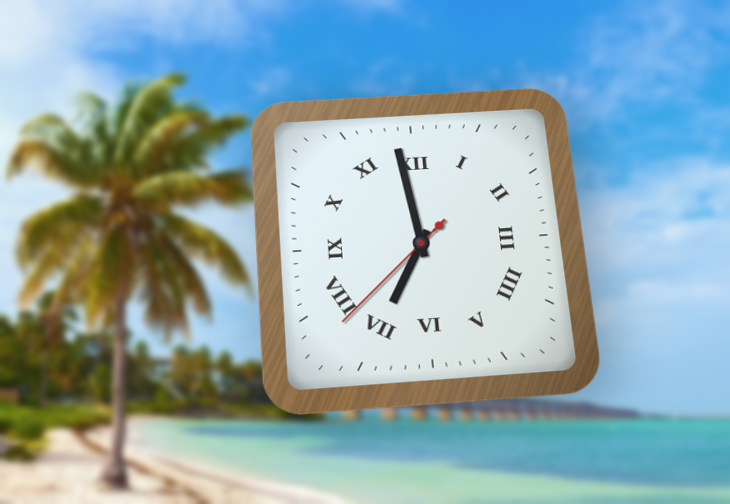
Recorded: {"hour": 6, "minute": 58, "second": 38}
